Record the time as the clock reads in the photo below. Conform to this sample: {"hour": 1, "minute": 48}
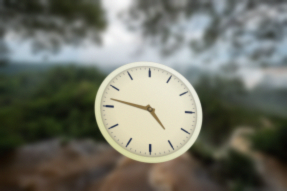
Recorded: {"hour": 4, "minute": 47}
